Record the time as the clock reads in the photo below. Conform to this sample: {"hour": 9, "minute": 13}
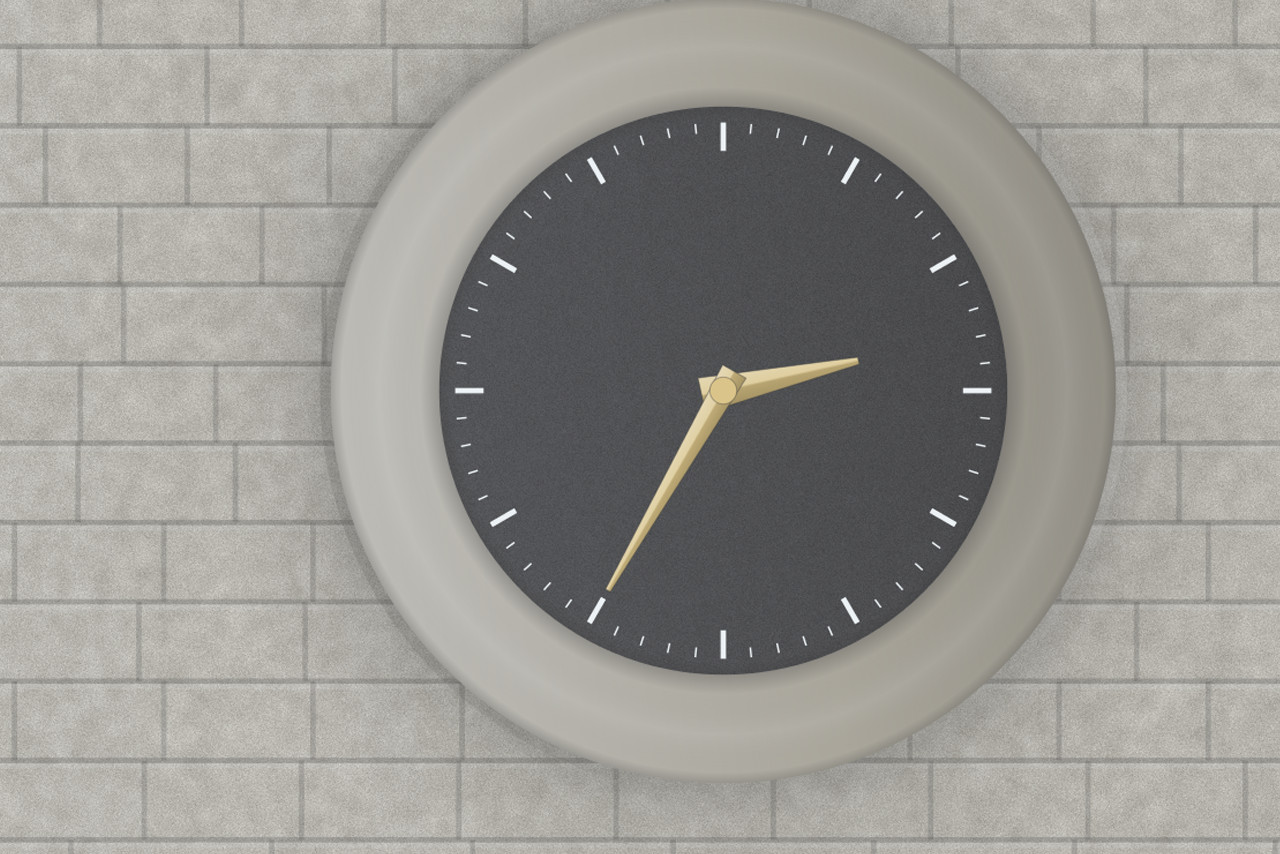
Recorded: {"hour": 2, "minute": 35}
